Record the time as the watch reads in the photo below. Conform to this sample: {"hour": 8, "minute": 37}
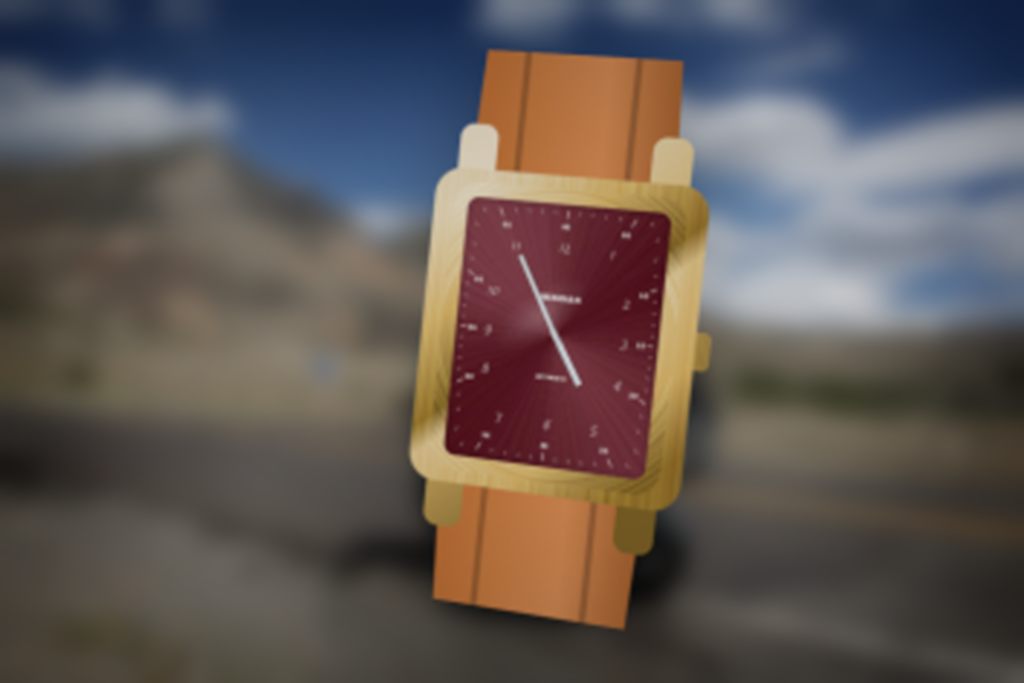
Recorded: {"hour": 4, "minute": 55}
